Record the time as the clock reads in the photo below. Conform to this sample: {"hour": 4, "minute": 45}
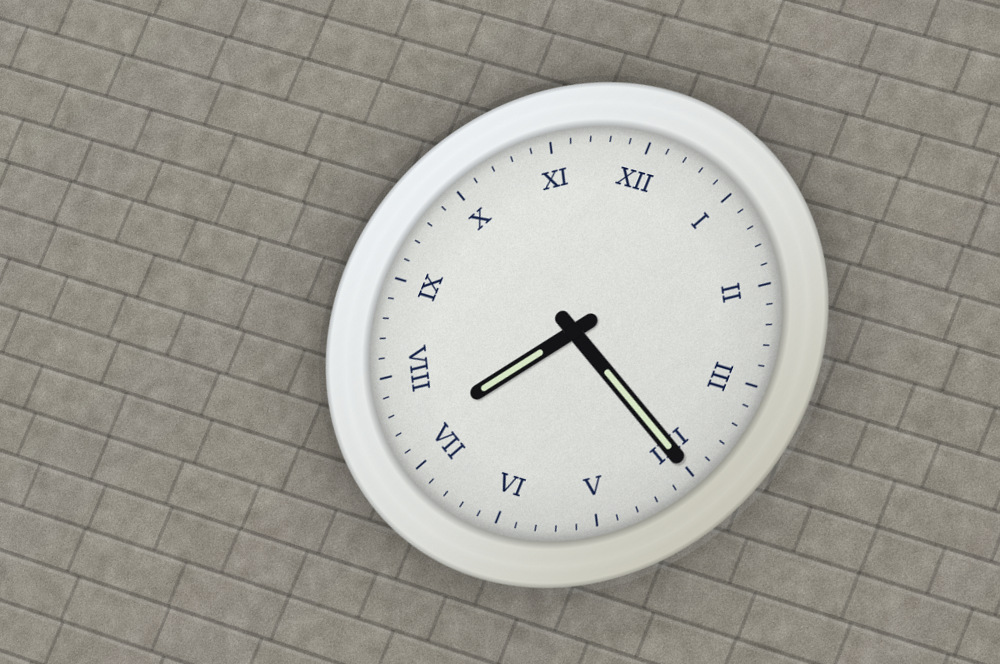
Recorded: {"hour": 7, "minute": 20}
